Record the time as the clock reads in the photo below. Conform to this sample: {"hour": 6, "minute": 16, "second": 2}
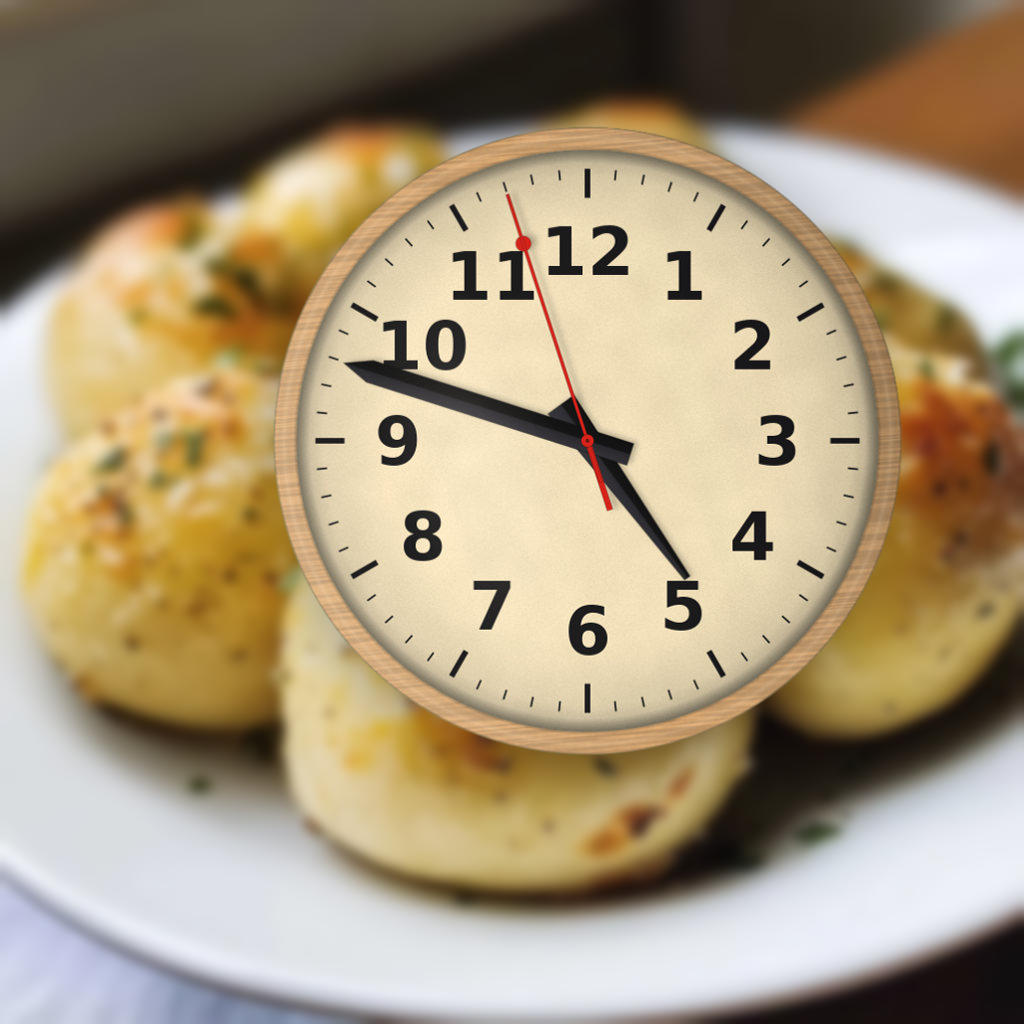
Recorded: {"hour": 4, "minute": 47, "second": 57}
